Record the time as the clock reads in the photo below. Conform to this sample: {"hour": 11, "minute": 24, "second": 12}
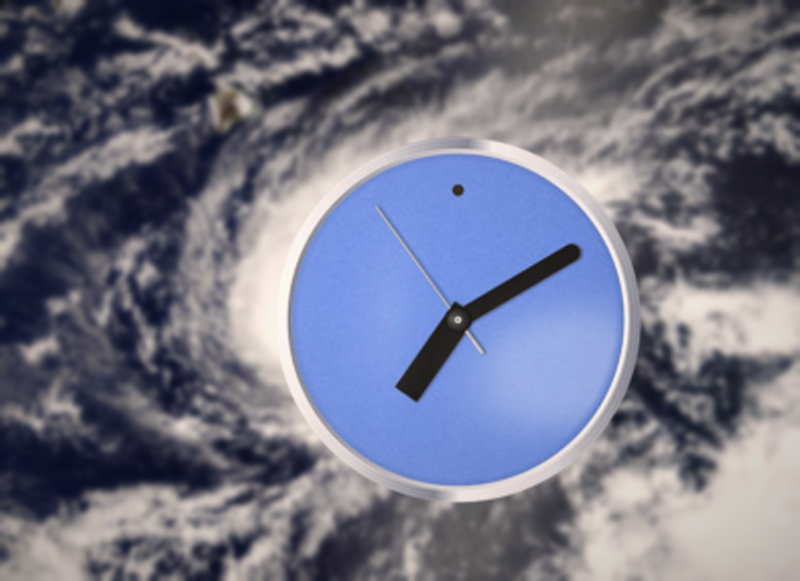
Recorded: {"hour": 7, "minute": 9, "second": 54}
